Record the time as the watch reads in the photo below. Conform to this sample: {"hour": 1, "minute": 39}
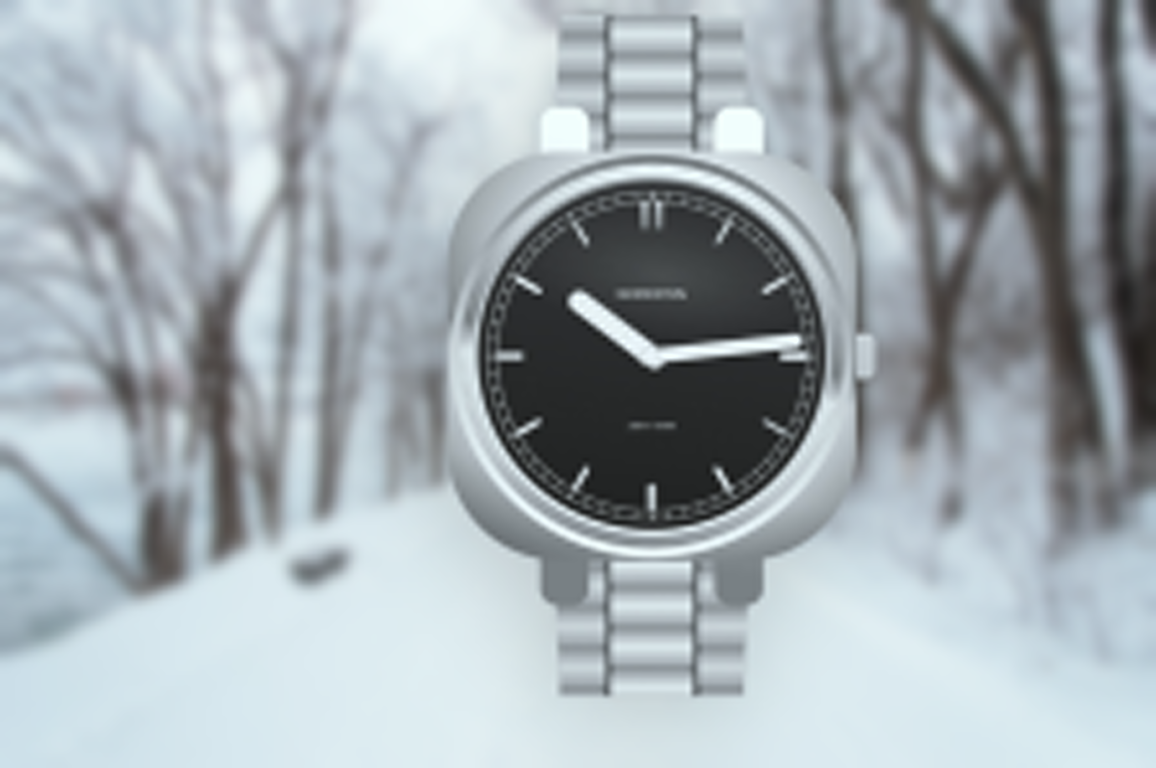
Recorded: {"hour": 10, "minute": 14}
